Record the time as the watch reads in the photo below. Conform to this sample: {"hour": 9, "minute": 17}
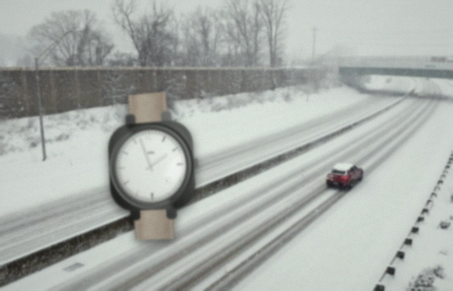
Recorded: {"hour": 1, "minute": 57}
